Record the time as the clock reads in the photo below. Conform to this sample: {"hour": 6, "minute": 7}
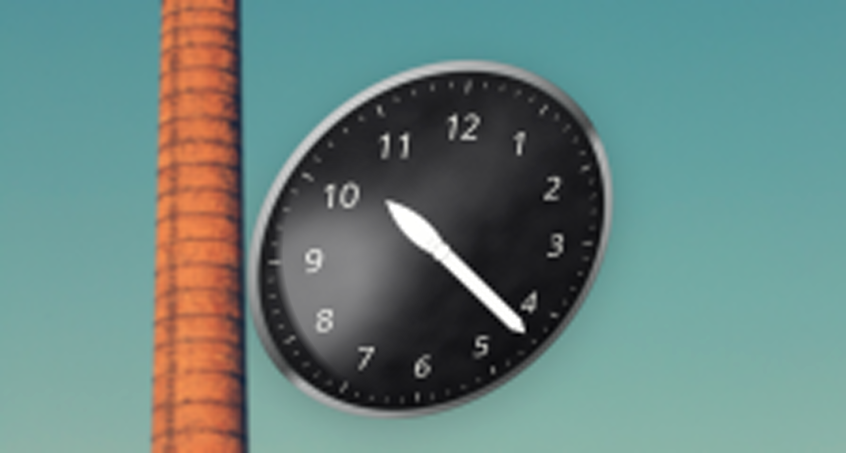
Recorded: {"hour": 10, "minute": 22}
